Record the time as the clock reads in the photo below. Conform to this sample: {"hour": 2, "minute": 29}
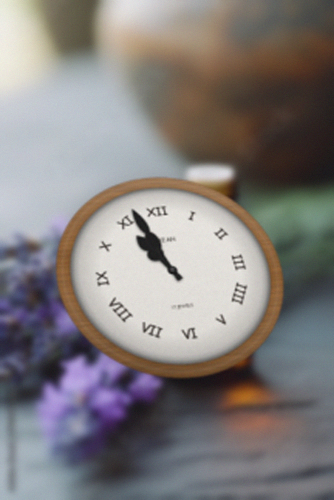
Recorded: {"hour": 10, "minute": 57}
